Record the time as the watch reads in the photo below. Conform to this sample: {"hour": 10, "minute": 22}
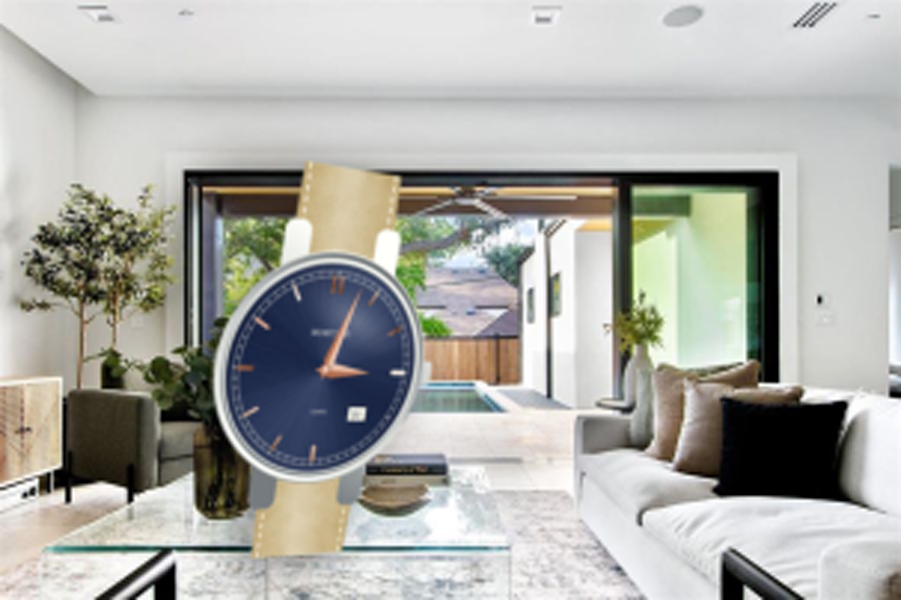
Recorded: {"hour": 3, "minute": 3}
